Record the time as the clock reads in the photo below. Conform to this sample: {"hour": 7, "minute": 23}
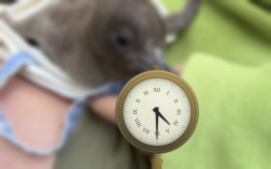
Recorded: {"hour": 4, "minute": 30}
